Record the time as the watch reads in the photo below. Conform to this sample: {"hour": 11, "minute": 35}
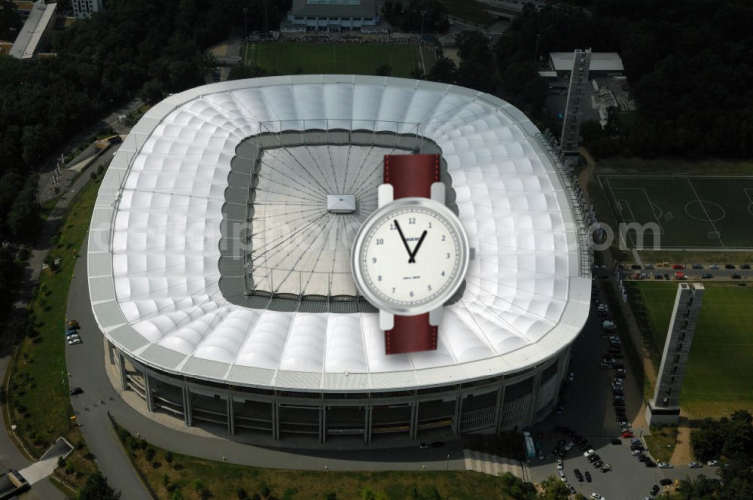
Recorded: {"hour": 12, "minute": 56}
